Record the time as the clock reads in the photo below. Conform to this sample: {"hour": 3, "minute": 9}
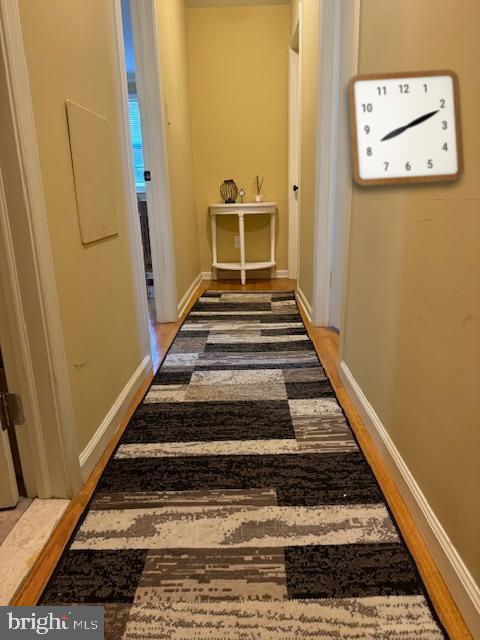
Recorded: {"hour": 8, "minute": 11}
